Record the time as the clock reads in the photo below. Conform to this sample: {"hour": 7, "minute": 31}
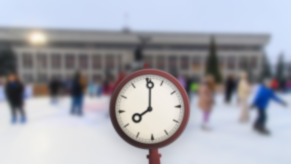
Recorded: {"hour": 8, "minute": 1}
